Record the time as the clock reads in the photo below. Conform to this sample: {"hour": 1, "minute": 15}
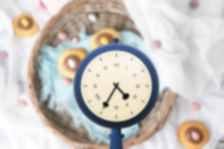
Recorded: {"hour": 4, "minute": 35}
